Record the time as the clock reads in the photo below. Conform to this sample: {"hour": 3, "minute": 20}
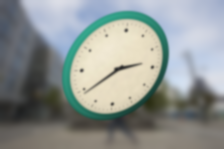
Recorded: {"hour": 2, "minute": 39}
